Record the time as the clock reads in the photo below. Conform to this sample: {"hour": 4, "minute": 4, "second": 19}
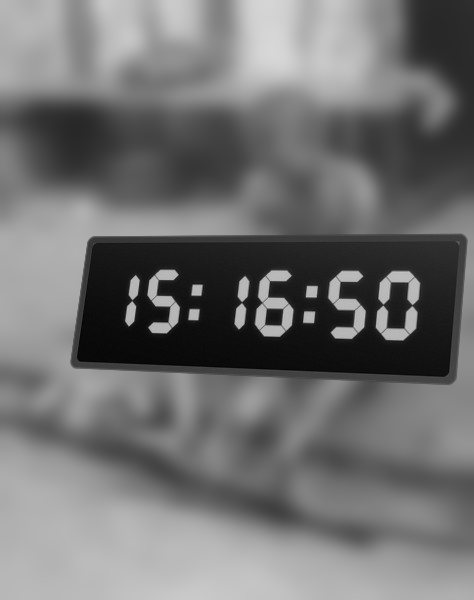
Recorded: {"hour": 15, "minute": 16, "second": 50}
